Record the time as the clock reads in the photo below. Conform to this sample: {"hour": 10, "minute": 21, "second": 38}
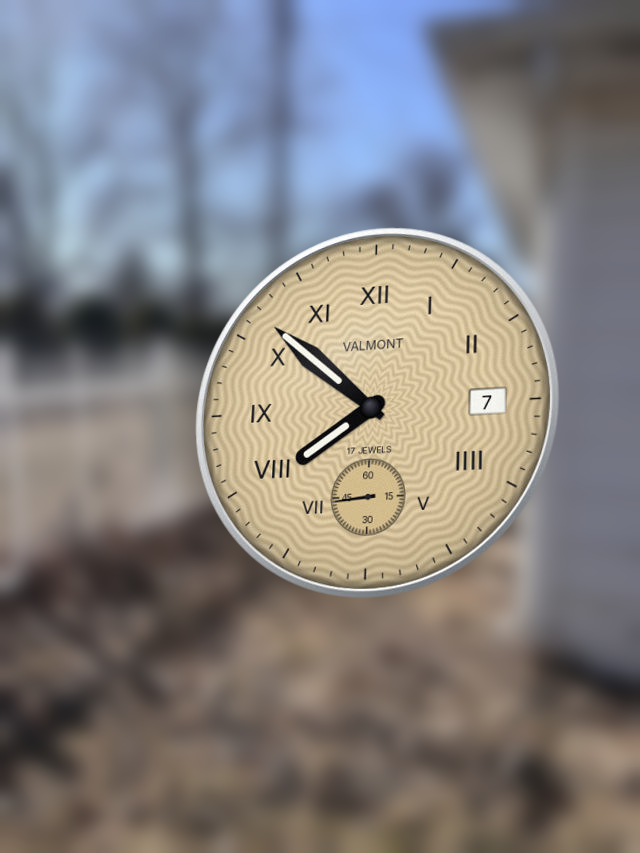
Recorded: {"hour": 7, "minute": 51, "second": 44}
